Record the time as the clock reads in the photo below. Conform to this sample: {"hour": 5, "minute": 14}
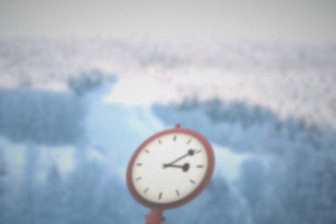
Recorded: {"hour": 3, "minute": 9}
